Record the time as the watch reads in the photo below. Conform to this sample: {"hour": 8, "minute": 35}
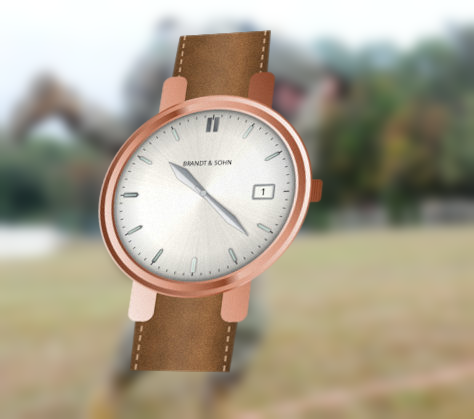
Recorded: {"hour": 10, "minute": 22}
